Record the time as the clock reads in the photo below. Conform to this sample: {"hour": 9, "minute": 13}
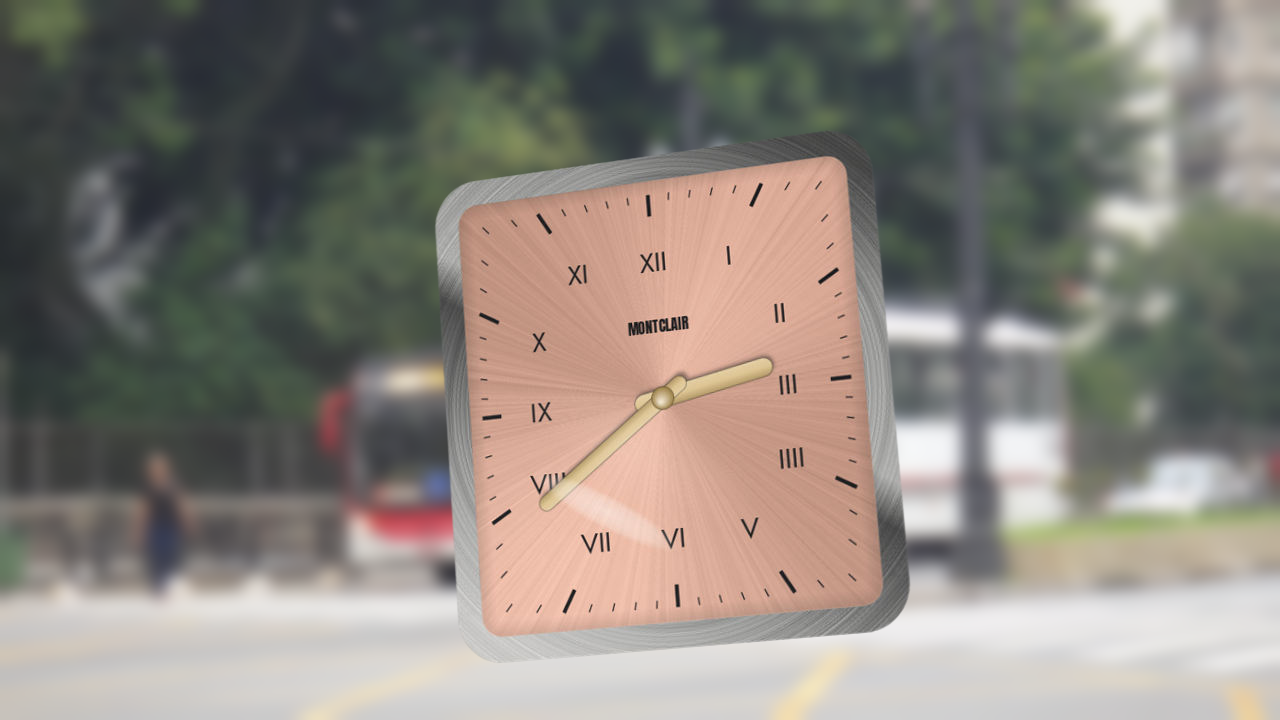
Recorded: {"hour": 2, "minute": 39}
